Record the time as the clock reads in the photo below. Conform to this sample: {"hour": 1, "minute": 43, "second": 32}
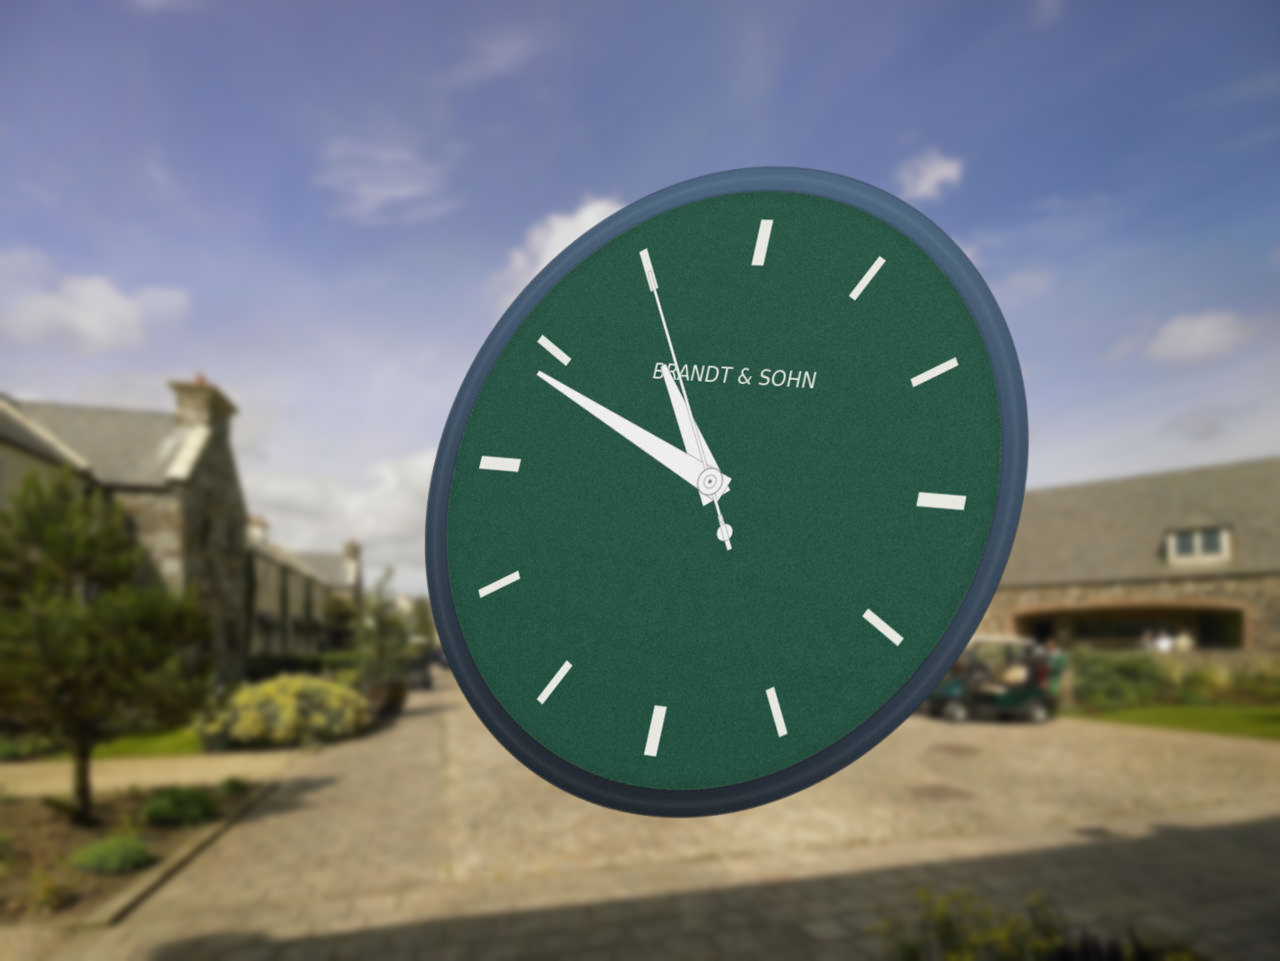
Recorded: {"hour": 10, "minute": 48, "second": 55}
